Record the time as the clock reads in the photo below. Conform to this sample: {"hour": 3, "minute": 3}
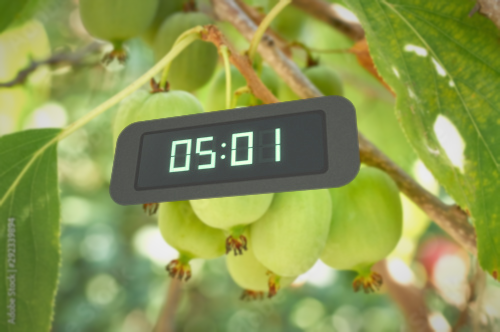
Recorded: {"hour": 5, "minute": 1}
